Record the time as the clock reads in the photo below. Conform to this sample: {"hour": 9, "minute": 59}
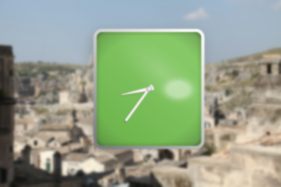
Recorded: {"hour": 8, "minute": 36}
